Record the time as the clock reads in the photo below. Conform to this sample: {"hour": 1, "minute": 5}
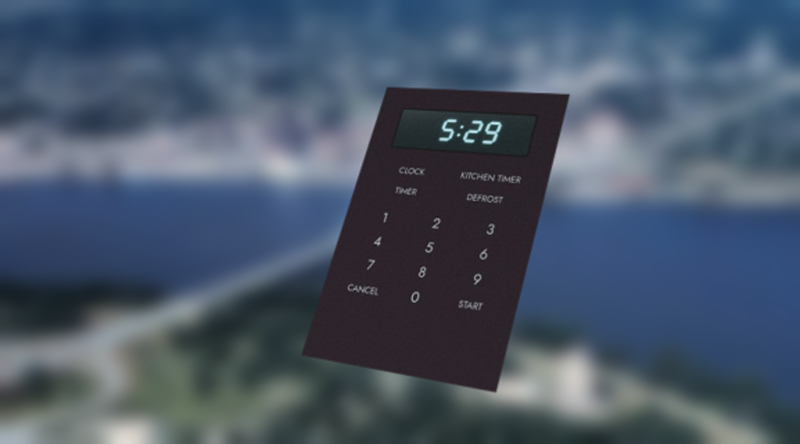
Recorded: {"hour": 5, "minute": 29}
